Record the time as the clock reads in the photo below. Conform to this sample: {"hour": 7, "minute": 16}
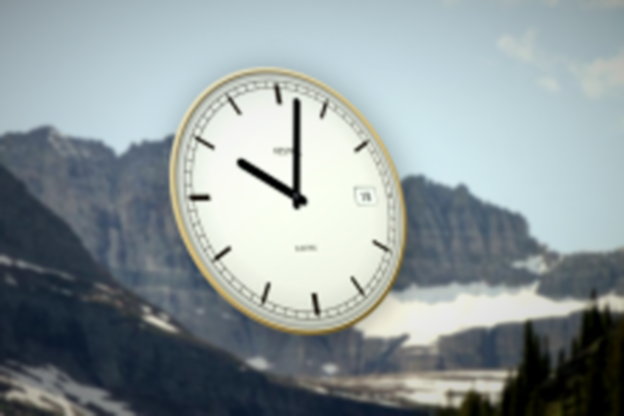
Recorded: {"hour": 10, "minute": 2}
